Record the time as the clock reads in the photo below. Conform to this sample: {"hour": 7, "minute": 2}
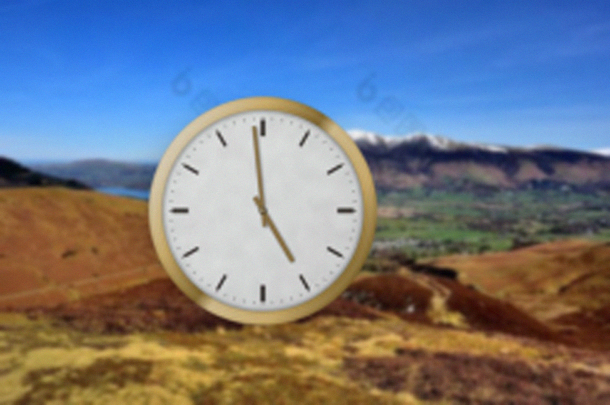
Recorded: {"hour": 4, "minute": 59}
